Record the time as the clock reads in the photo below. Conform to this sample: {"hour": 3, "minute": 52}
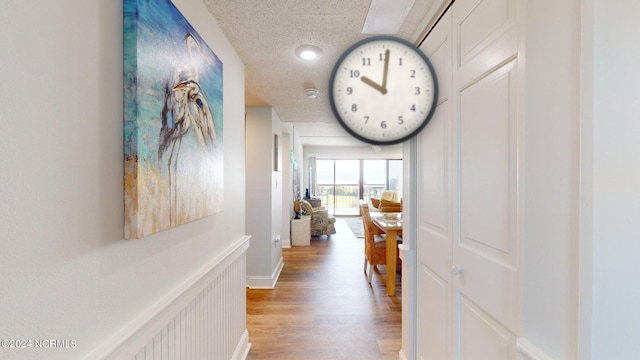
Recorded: {"hour": 10, "minute": 1}
